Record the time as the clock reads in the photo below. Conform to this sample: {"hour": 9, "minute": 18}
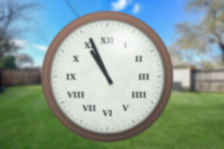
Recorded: {"hour": 10, "minute": 56}
